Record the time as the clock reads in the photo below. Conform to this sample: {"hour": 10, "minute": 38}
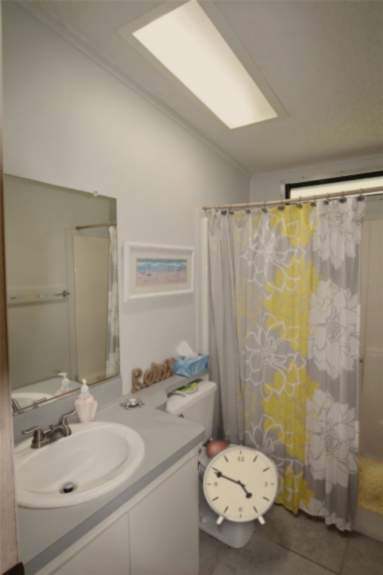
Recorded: {"hour": 4, "minute": 49}
